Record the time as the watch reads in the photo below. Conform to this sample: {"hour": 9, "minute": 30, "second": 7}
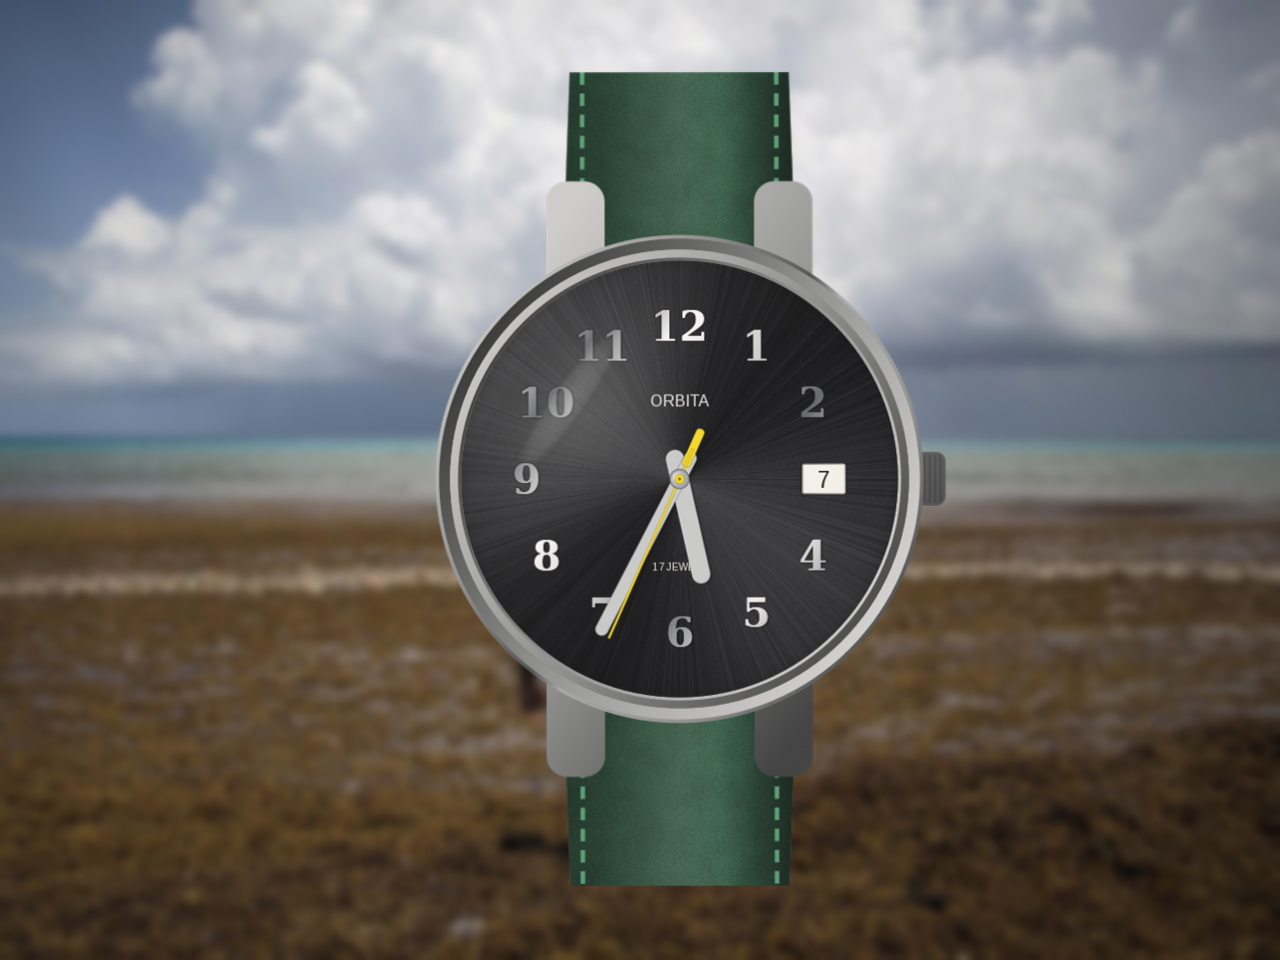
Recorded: {"hour": 5, "minute": 34, "second": 34}
